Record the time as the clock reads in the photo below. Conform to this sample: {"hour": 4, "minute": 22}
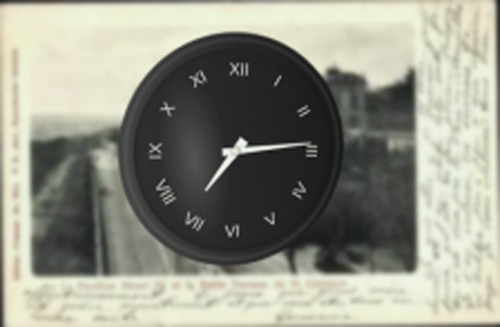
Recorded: {"hour": 7, "minute": 14}
